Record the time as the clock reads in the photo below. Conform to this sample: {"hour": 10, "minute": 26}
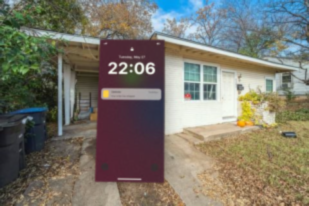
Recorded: {"hour": 22, "minute": 6}
